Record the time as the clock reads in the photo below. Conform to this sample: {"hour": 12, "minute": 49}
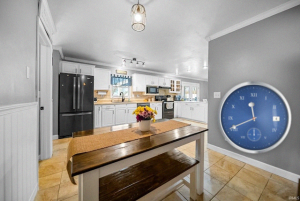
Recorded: {"hour": 11, "minute": 41}
